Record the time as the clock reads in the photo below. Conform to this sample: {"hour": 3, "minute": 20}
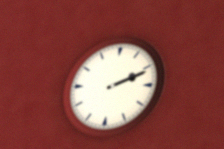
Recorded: {"hour": 2, "minute": 11}
